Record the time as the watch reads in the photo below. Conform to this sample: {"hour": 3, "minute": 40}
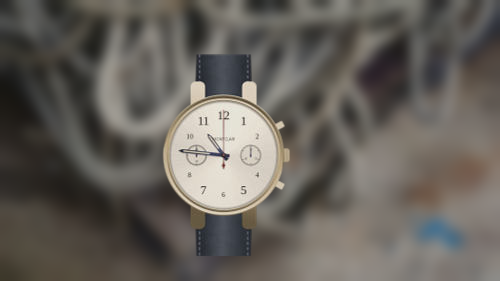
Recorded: {"hour": 10, "minute": 46}
